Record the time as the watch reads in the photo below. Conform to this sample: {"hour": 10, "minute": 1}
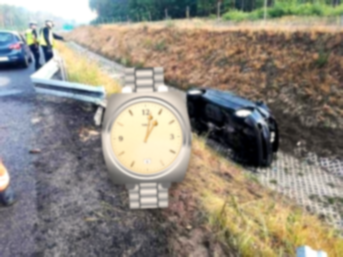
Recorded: {"hour": 1, "minute": 2}
